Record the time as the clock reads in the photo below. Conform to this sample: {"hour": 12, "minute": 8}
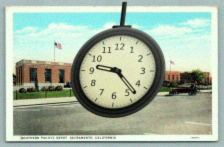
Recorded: {"hour": 9, "minute": 23}
